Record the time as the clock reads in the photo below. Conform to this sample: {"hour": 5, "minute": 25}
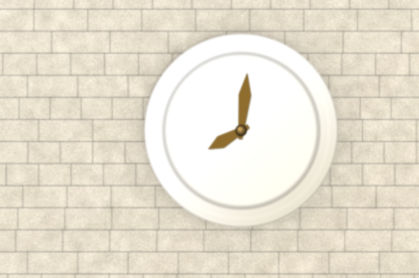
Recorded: {"hour": 8, "minute": 1}
